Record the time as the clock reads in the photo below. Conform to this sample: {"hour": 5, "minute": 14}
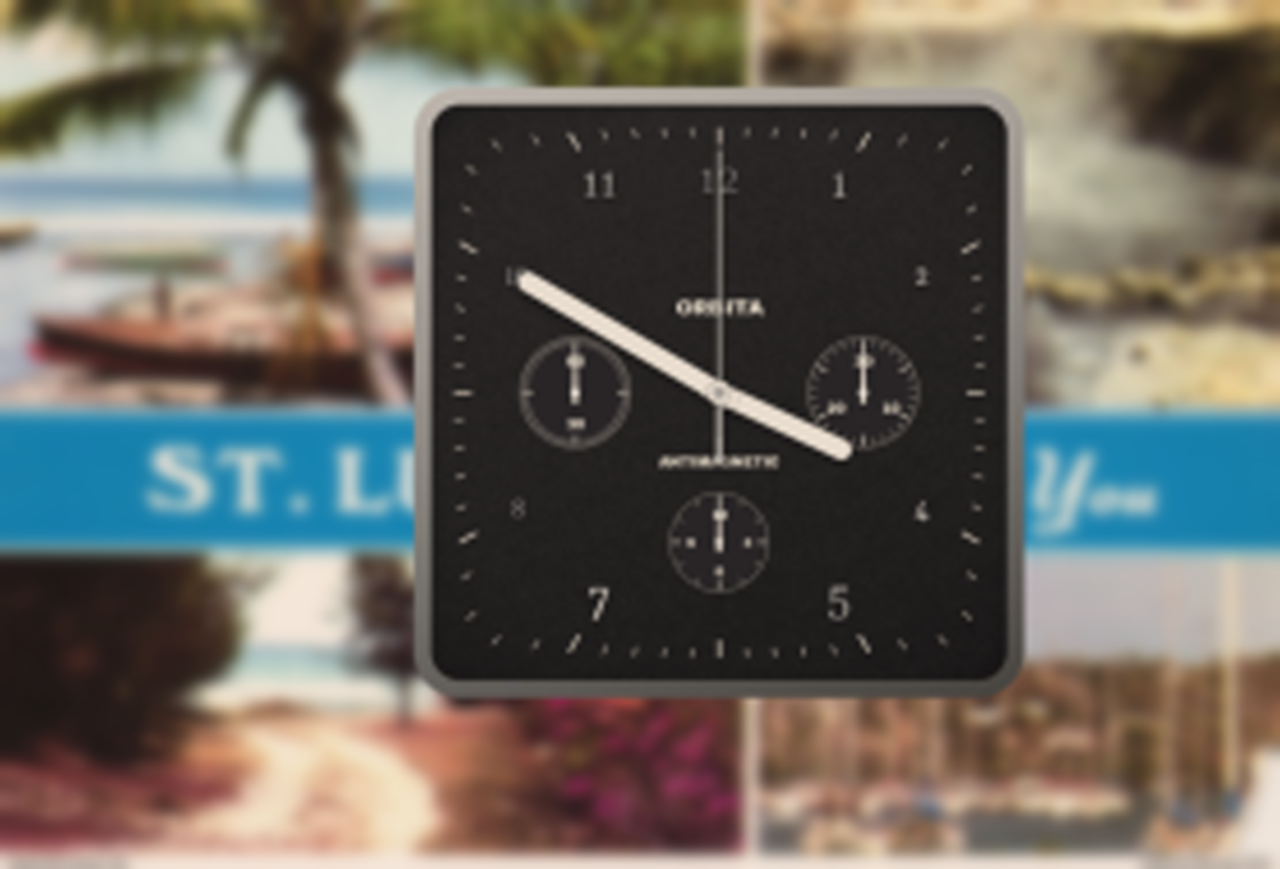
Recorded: {"hour": 3, "minute": 50}
